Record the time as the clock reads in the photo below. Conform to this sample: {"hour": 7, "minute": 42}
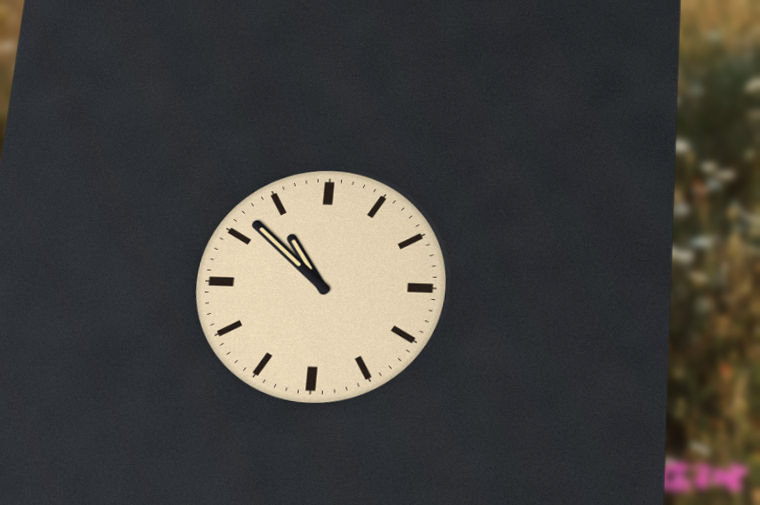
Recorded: {"hour": 10, "minute": 52}
